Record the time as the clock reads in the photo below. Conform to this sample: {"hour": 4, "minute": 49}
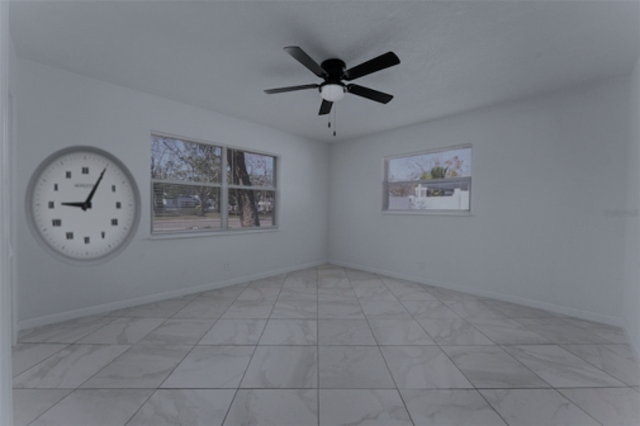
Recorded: {"hour": 9, "minute": 5}
